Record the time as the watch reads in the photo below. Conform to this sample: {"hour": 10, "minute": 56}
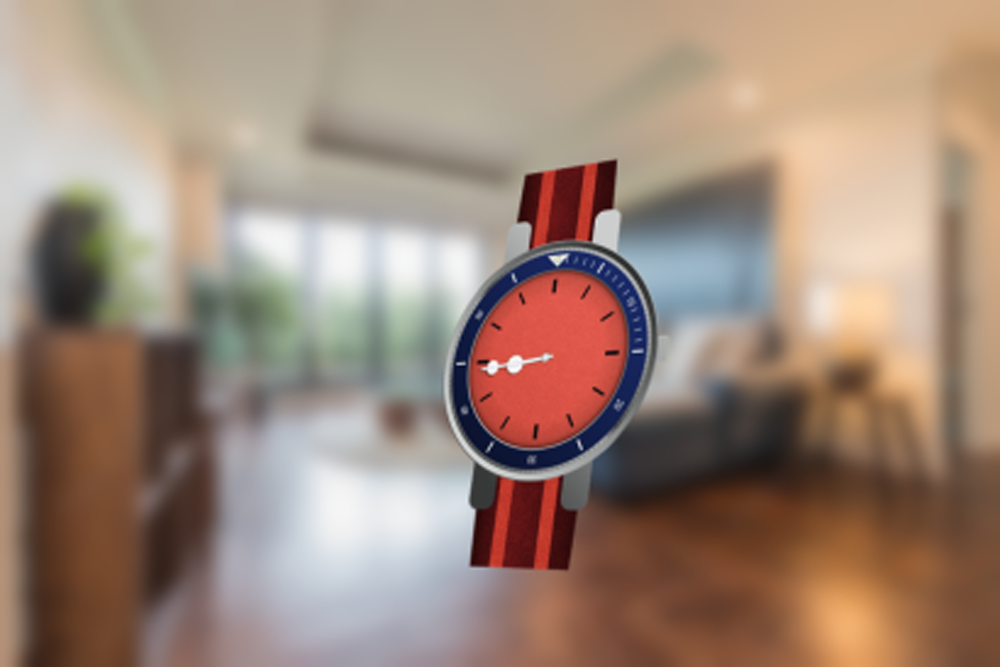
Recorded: {"hour": 8, "minute": 44}
